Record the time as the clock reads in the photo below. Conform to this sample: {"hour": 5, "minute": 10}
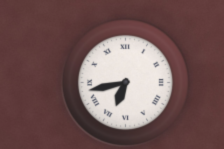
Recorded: {"hour": 6, "minute": 43}
